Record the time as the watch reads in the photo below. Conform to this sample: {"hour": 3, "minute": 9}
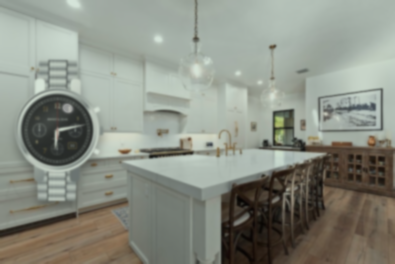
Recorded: {"hour": 6, "minute": 13}
